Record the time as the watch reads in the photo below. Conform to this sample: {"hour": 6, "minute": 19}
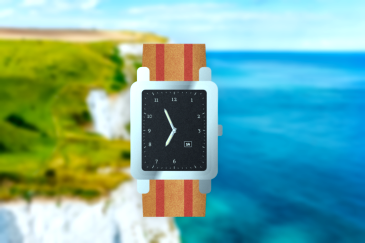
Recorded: {"hour": 6, "minute": 56}
